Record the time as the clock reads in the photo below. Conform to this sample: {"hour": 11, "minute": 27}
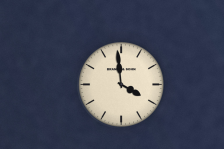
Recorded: {"hour": 3, "minute": 59}
